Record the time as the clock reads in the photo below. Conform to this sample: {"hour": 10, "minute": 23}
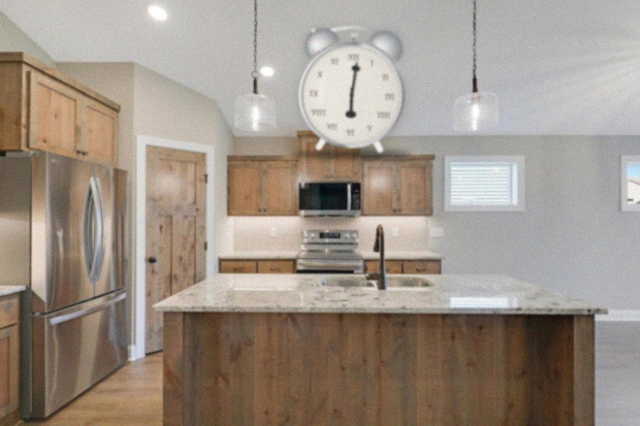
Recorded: {"hour": 6, "minute": 1}
